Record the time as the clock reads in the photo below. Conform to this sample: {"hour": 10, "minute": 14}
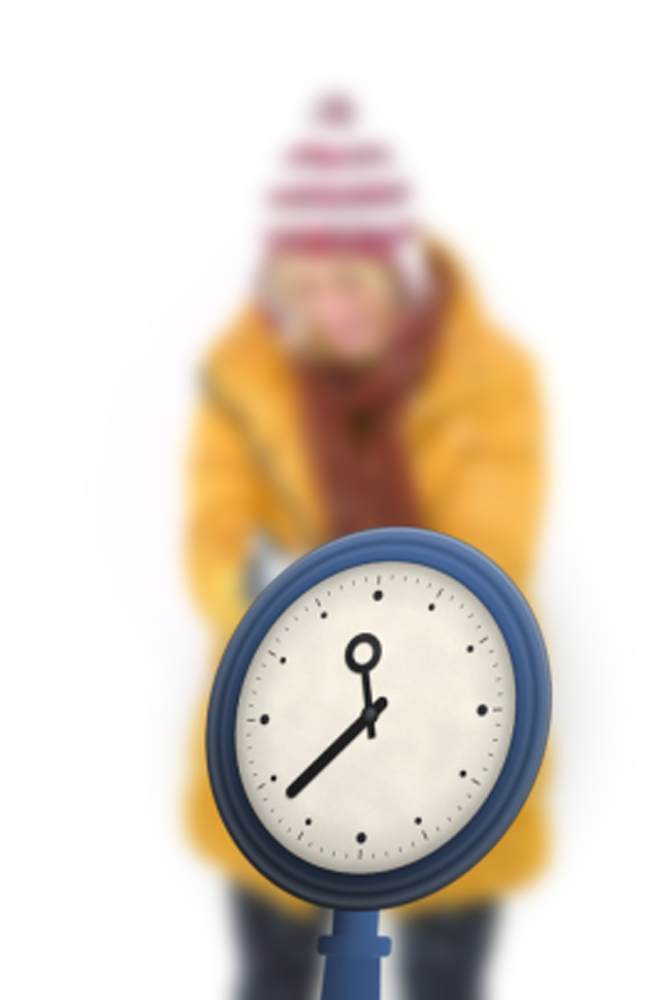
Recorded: {"hour": 11, "minute": 38}
